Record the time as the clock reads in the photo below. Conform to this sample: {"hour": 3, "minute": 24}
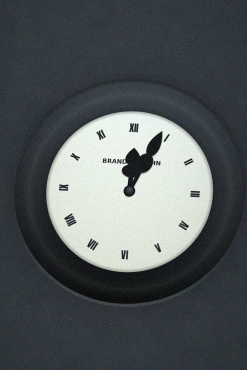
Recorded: {"hour": 12, "minute": 4}
